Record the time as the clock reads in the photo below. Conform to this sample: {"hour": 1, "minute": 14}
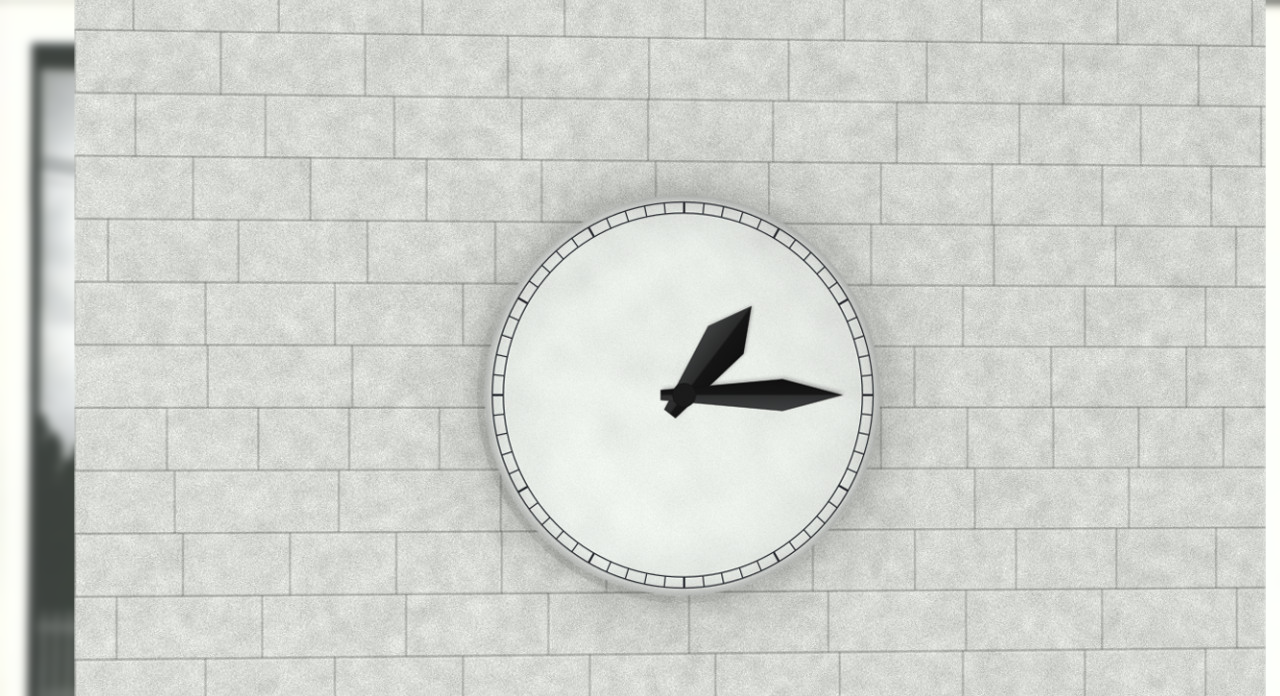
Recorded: {"hour": 1, "minute": 15}
